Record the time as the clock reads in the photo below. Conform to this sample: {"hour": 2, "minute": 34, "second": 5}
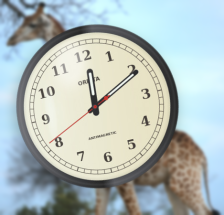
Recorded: {"hour": 12, "minute": 10, "second": 41}
